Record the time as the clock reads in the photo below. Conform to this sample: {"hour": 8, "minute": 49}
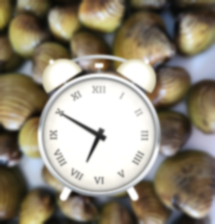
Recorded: {"hour": 6, "minute": 50}
